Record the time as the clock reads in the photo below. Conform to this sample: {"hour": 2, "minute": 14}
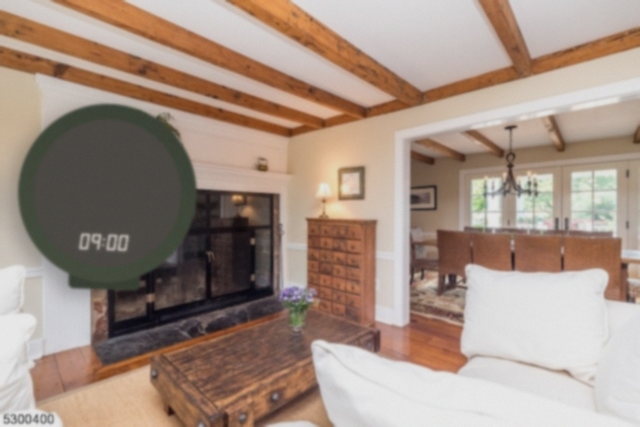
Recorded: {"hour": 9, "minute": 0}
